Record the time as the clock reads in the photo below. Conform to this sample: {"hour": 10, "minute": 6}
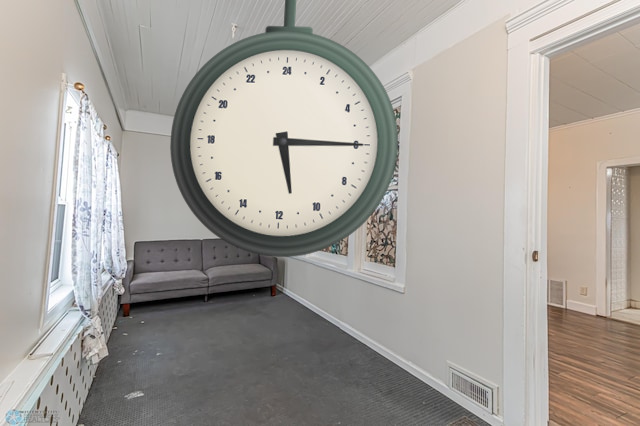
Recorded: {"hour": 11, "minute": 15}
